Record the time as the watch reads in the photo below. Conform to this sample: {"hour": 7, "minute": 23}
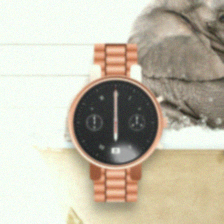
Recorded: {"hour": 6, "minute": 0}
